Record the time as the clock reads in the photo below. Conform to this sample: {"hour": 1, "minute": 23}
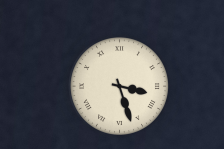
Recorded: {"hour": 3, "minute": 27}
